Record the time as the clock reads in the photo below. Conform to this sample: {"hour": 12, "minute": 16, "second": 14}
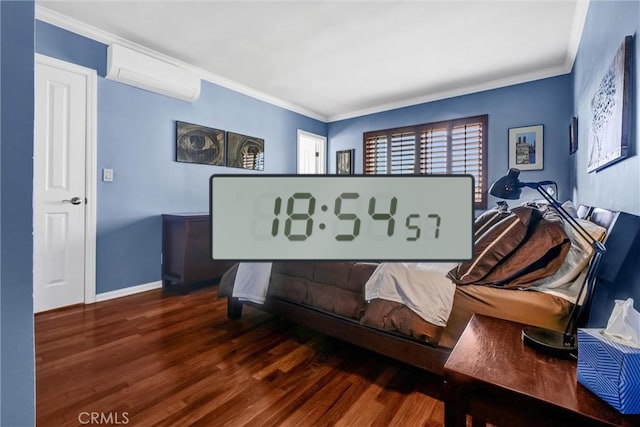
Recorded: {"hour": 18, "minute": 54, "second": 57}
